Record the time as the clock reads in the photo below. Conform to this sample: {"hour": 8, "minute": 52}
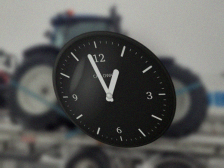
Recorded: {"hour": 12, "minute": 58}
